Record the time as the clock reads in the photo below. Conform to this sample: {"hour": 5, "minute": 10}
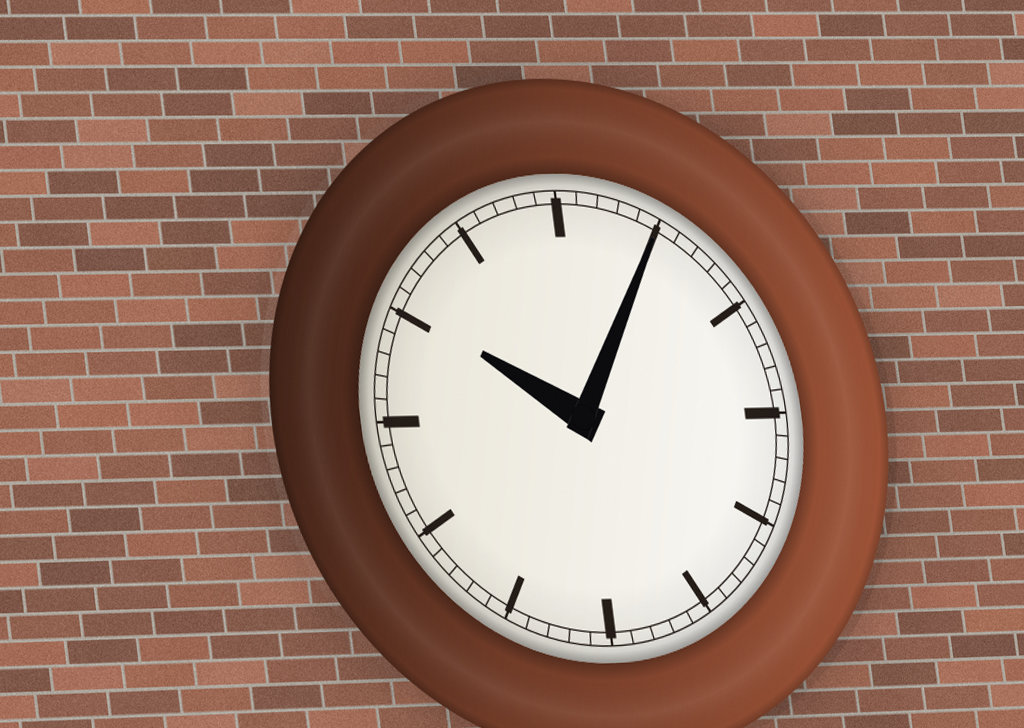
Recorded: {"hour": 10, "minute": 5}
